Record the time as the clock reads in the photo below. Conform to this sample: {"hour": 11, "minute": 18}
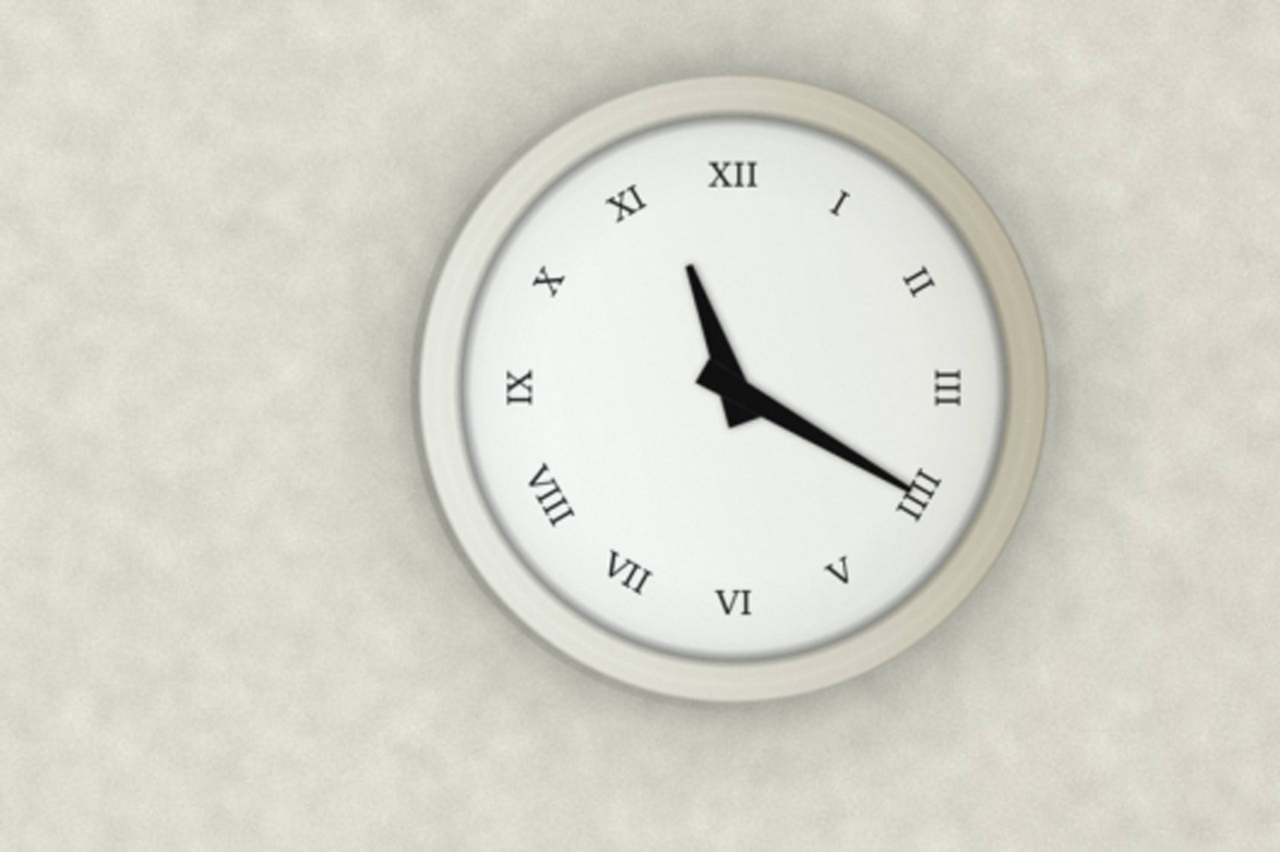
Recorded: {"hour": 11, "minute": 20}
